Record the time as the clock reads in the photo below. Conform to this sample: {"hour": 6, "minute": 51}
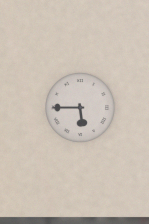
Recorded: {"hour": 5, "minute": 45}
